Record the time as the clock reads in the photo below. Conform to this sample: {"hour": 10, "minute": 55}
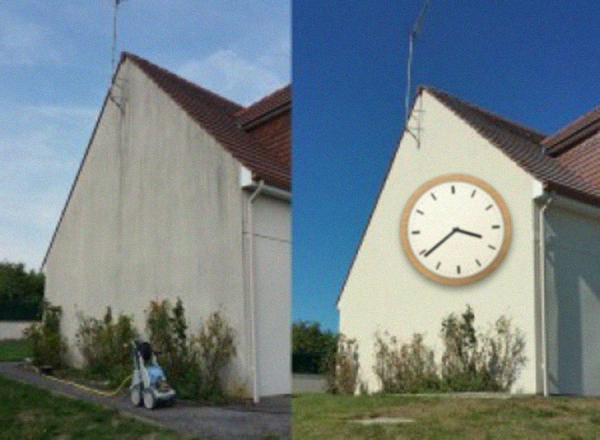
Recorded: {"hour": 3, "minute": 39}
